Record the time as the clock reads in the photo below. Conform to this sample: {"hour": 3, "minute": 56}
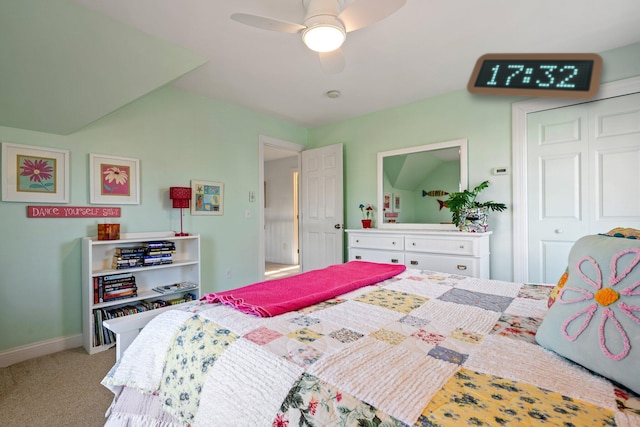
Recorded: {"hour": 17, "minute": 32}
